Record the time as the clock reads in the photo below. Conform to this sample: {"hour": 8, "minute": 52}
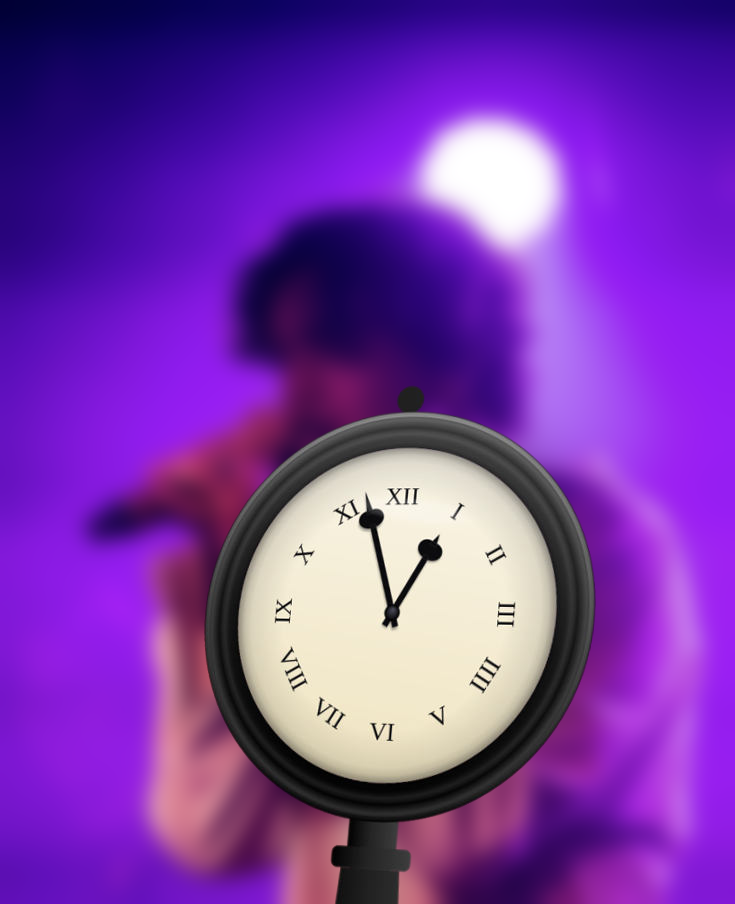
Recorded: {"hour": 12, "minute": 57}
